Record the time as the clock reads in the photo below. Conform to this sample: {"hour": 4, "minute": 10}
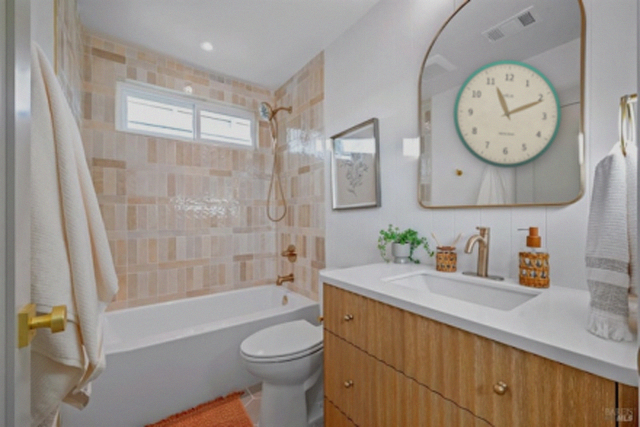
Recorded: {"hour": 11, "minute": 11}
